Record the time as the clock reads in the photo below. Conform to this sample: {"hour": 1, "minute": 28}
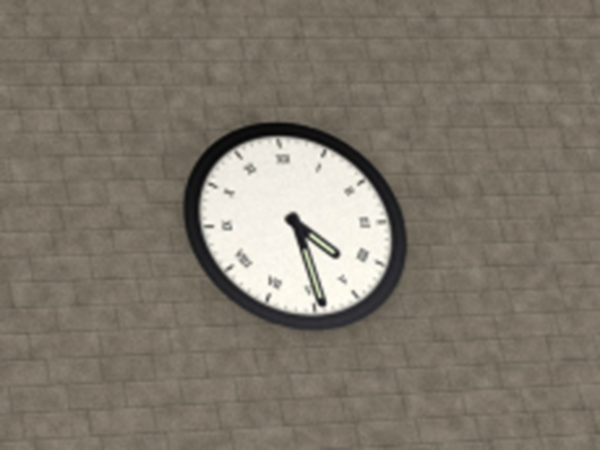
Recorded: {"hour": 4, "minute": 29}
